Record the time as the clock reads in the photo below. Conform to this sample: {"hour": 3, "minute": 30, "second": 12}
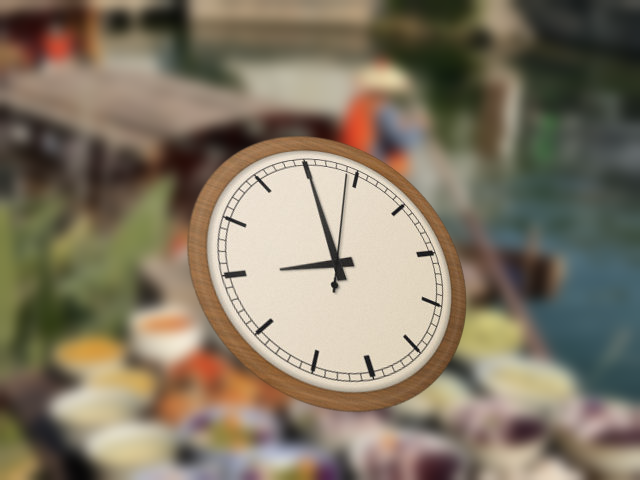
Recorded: {"hour": 9, "minute": 0, "second": 4}
